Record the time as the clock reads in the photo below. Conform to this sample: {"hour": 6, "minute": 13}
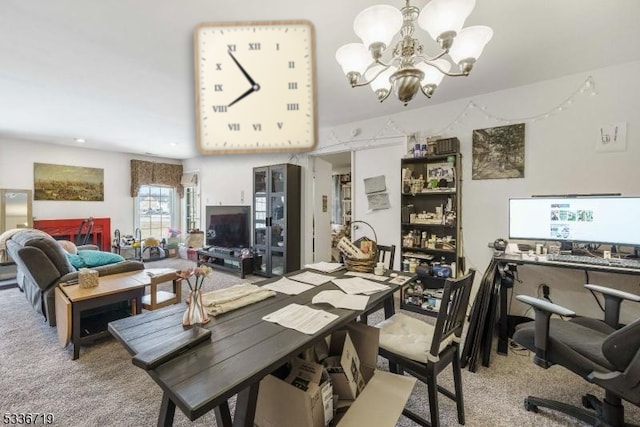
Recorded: {"hour": 7, "minute": 54}
